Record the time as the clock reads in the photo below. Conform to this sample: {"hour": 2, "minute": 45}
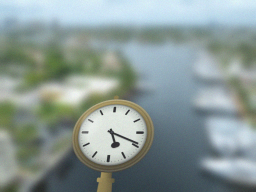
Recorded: {"hour": 5, "minute": 19}
